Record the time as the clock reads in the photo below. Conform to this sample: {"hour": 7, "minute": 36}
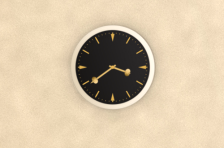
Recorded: {"hour": 3, "minute": 39}
